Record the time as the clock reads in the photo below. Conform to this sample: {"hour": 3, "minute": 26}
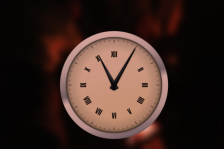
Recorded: {"hour": 11, "minute": 5}
